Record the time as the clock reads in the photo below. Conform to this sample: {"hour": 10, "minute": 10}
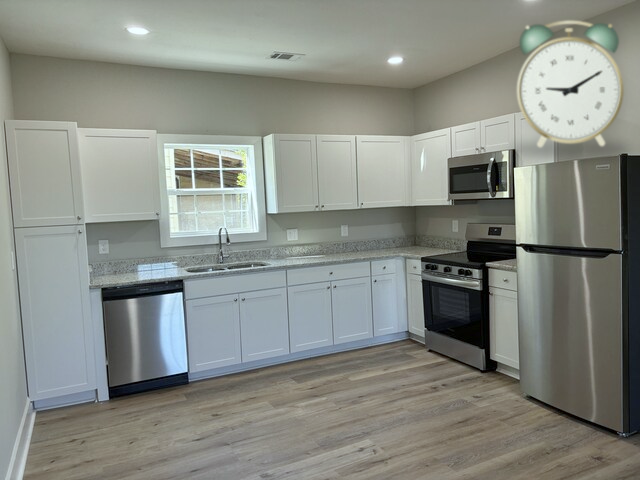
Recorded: {"hour": 9, "minute": 10}
